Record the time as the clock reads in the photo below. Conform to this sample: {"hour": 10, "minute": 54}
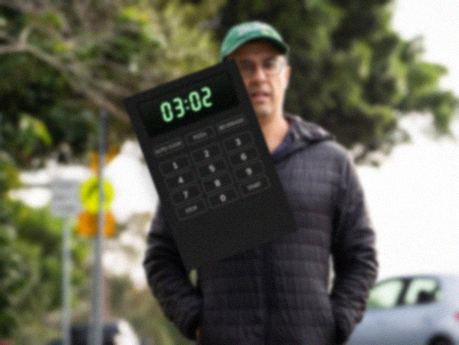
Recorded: {"hour": 3, "minute": 2}
